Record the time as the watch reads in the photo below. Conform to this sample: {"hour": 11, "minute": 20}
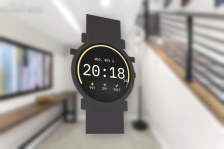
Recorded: {"hour": 20, "minute": 18}
